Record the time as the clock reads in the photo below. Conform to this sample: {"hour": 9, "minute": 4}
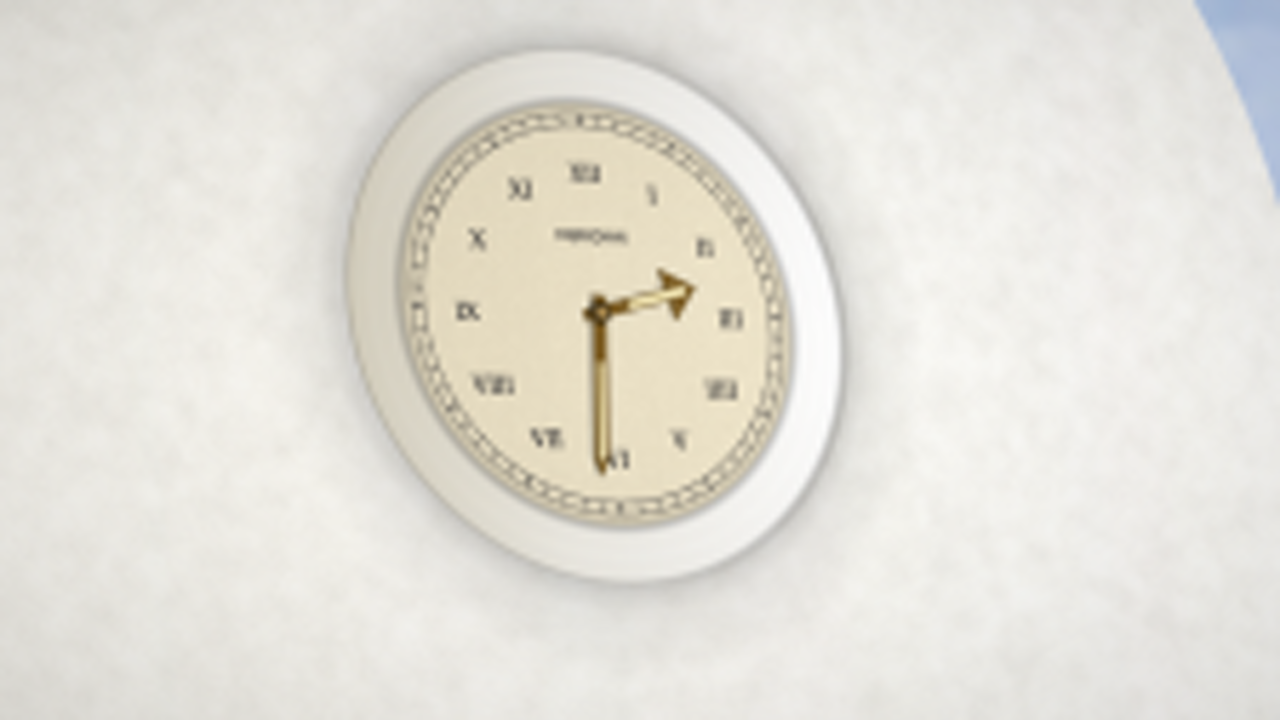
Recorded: {"hour": 2, "minute": 31}
